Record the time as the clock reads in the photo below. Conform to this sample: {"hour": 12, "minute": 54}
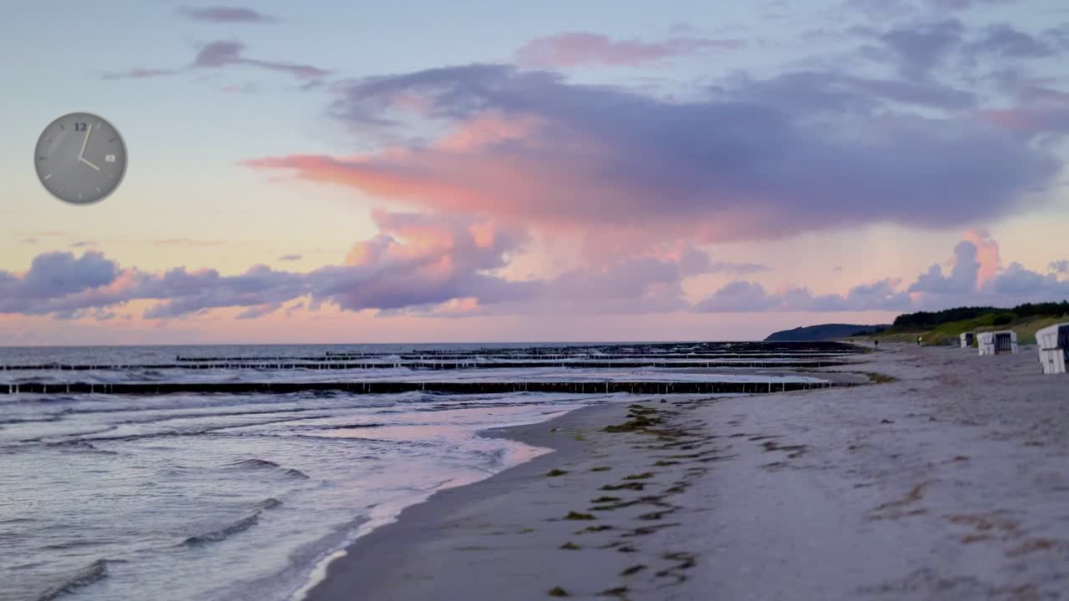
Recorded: {"hour": 4, "minute": 3}
